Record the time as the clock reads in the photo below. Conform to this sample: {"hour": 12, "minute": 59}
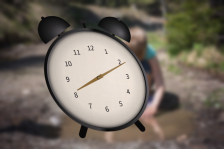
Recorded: {"hour": 8, "minute": 11}
